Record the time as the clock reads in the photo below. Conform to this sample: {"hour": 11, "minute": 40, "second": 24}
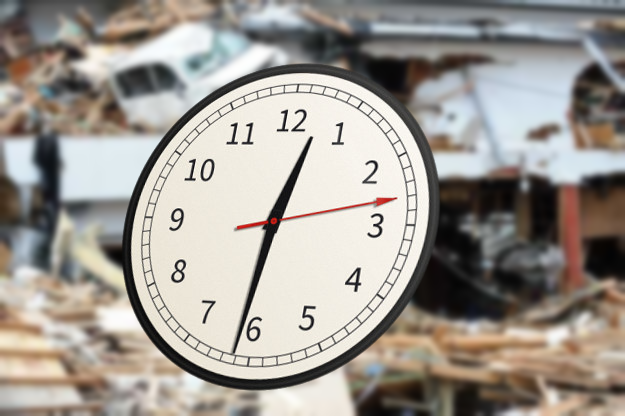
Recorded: {"hour": 12, "minute": 31, "second": 13}
